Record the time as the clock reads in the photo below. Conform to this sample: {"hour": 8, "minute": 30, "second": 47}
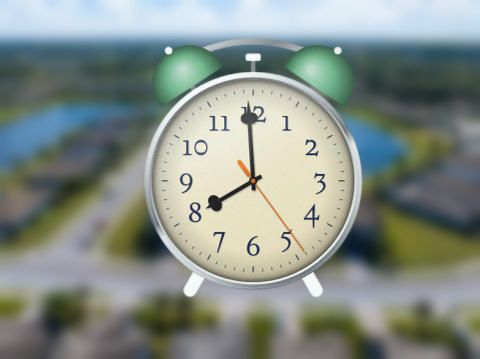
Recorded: {"hour": 7, "minute": 59, "second": 24}
